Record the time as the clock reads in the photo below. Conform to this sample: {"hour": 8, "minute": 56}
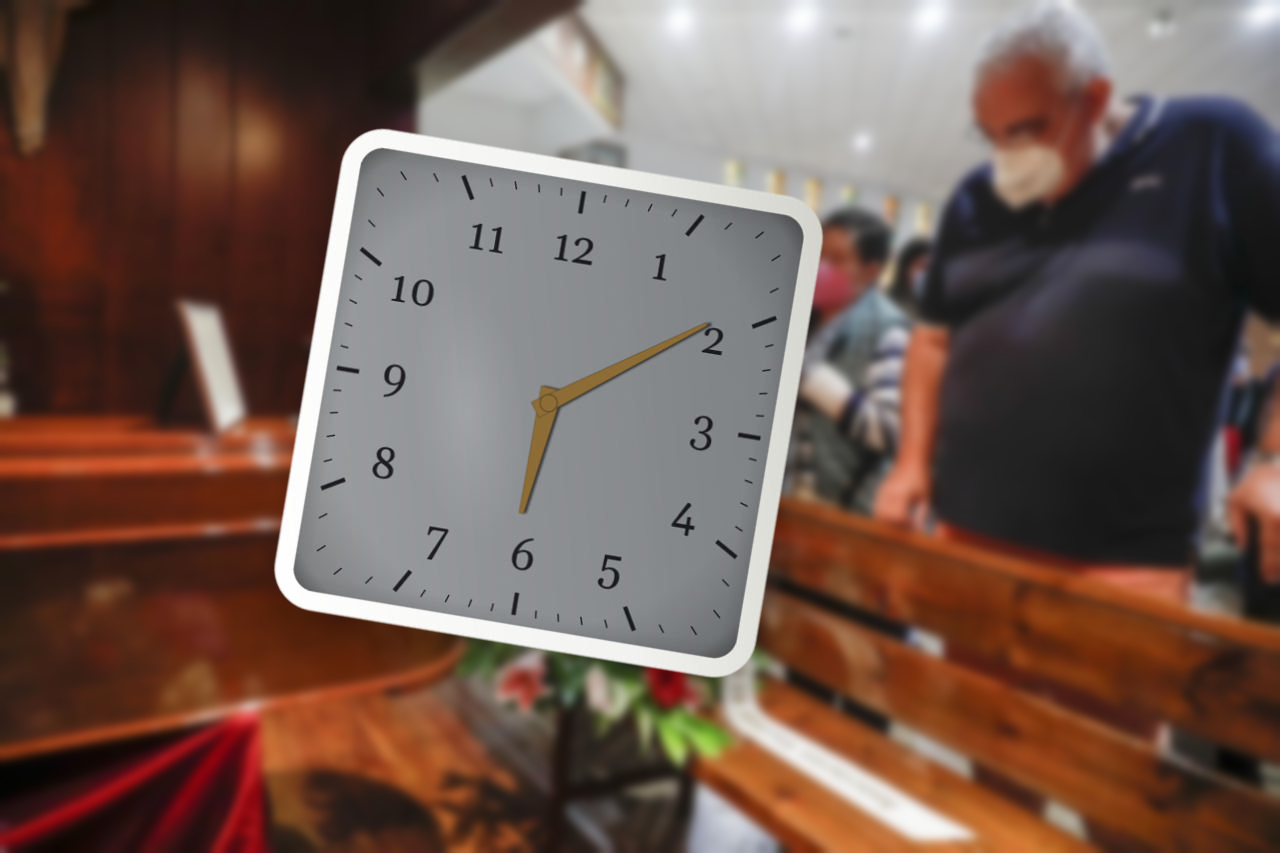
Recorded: {"hour": 6, "minute": 9}
